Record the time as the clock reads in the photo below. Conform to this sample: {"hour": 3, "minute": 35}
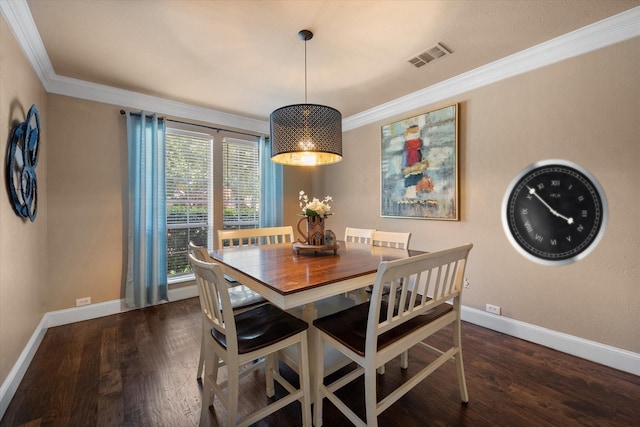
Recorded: {"hour": 3, "minute": 52}
